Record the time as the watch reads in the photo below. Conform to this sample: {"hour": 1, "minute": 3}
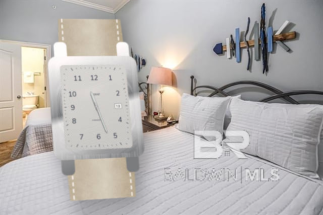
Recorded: {"hour": 11, "minute": 27}
